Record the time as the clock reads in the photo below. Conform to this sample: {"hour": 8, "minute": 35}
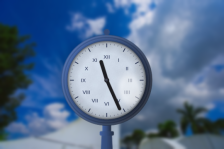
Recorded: {"hour": 11, "minute": 26}
